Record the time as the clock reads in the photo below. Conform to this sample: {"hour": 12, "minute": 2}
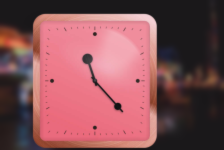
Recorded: {"hour": 11, "minute": 23}
